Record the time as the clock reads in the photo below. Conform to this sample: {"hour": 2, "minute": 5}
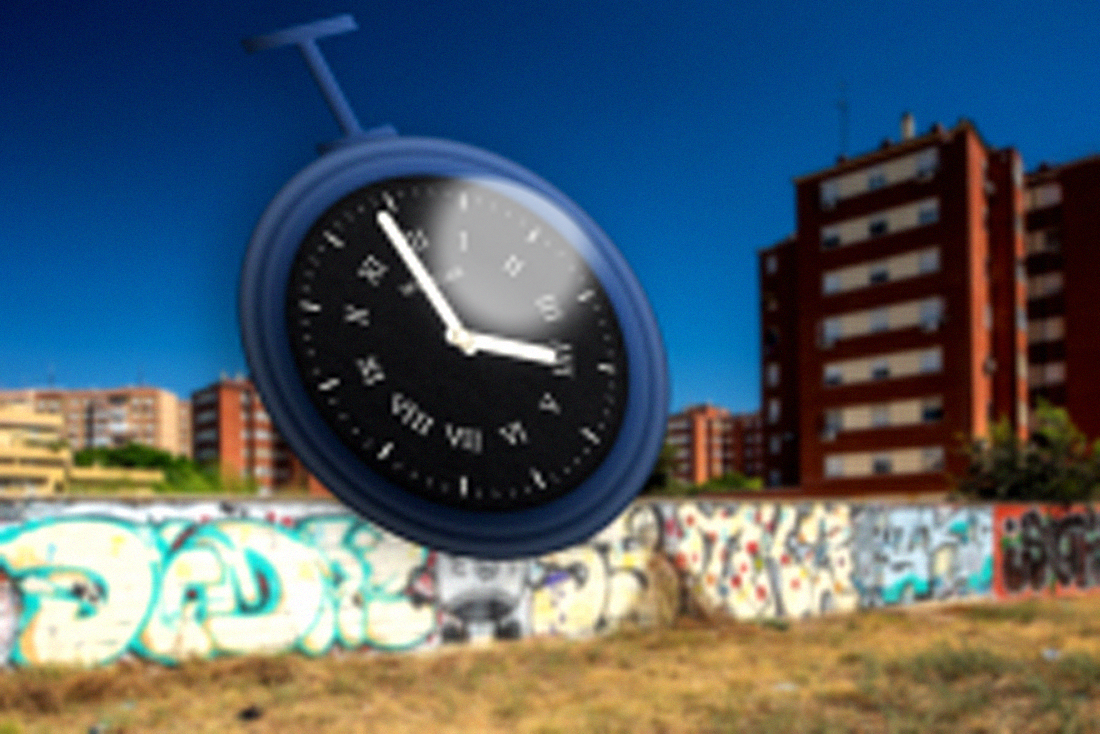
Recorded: {"hour": 3, "minute": 59}
